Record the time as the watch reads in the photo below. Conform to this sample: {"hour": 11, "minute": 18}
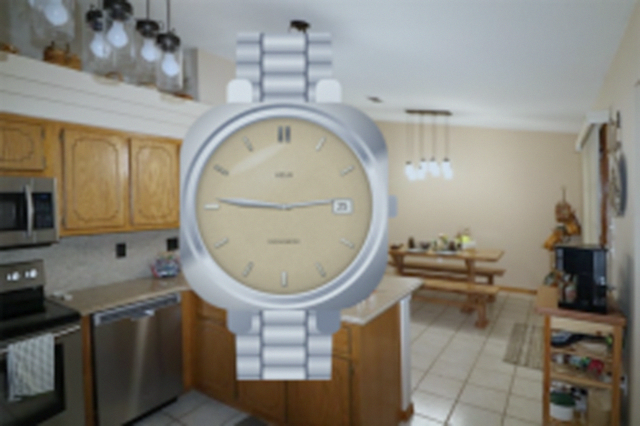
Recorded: {"hour": 2, "minute": 46}
